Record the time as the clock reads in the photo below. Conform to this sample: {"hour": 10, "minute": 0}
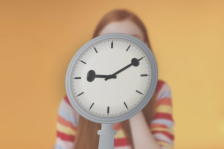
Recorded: {"hour": 9, "minute": 10}
